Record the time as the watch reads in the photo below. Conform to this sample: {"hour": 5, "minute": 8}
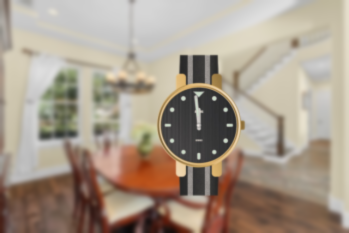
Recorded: {"hour": 11, "minute": 59}
